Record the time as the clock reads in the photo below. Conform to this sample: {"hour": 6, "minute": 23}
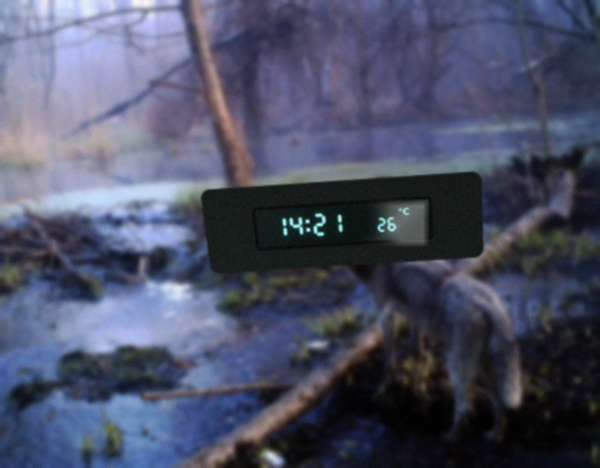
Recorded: {"hour": 14, "minute": 21}
